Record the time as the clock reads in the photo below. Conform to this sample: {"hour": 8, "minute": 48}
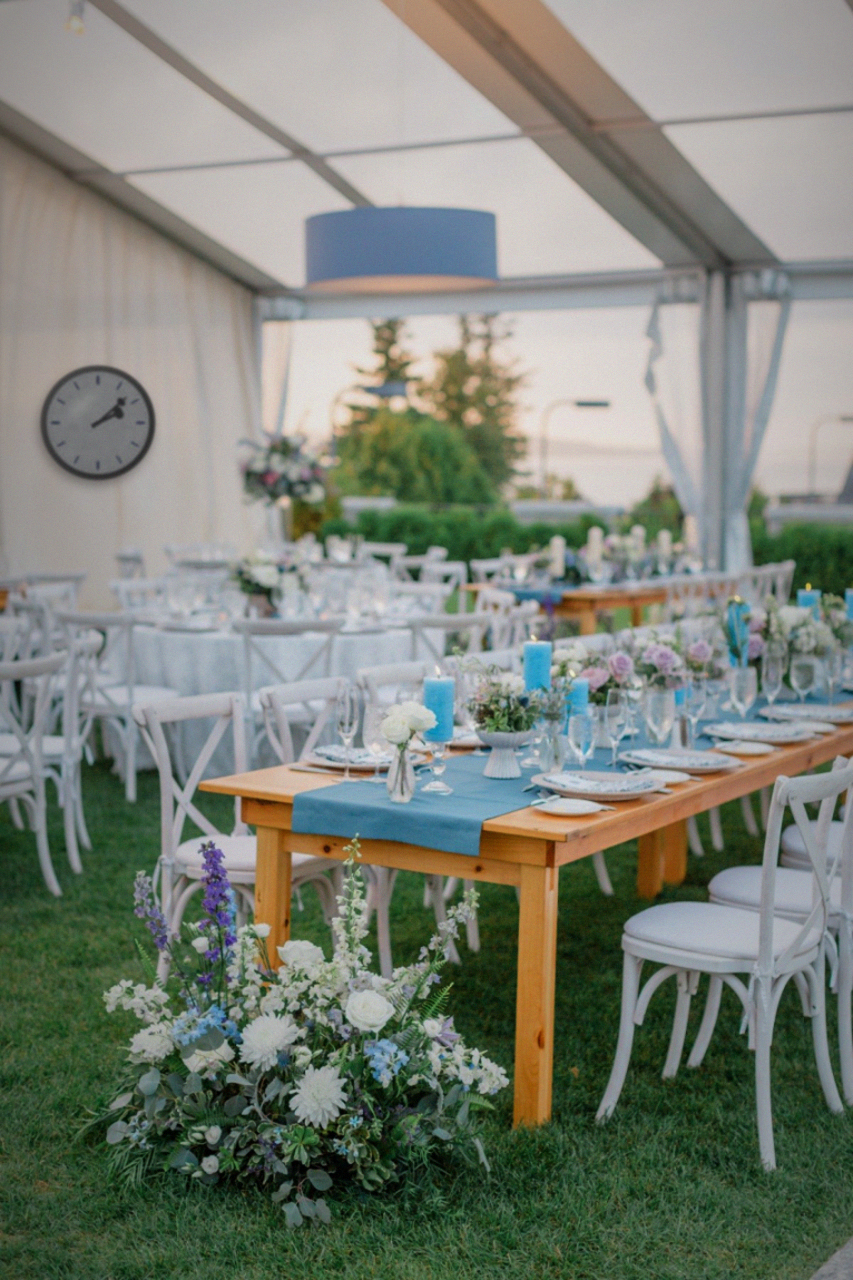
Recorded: {"hour": 2, "minute": 8}
